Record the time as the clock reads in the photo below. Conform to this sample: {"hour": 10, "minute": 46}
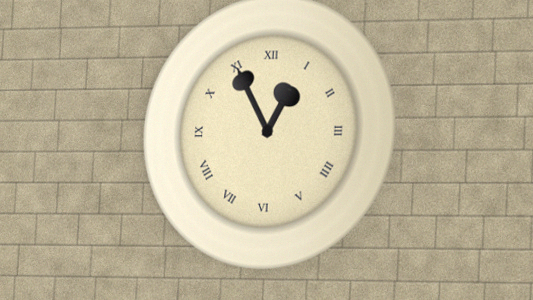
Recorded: {"hour": 12, "minute": 55}
